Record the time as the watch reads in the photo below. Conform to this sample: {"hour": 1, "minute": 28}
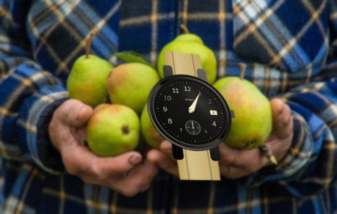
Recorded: {"hour": 1, "minute": 5}
